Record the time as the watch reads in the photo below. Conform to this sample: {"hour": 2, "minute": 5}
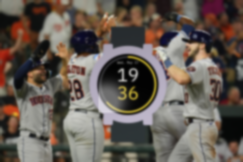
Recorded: {"hour": 19, "minute": 36}
